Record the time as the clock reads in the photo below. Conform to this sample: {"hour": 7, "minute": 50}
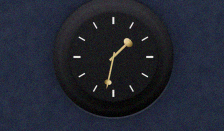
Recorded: {"hour": 1, "minute": 32}
